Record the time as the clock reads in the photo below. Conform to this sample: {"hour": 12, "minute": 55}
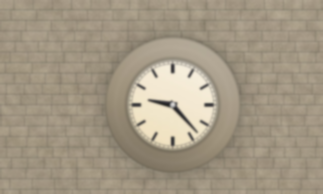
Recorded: {"hour": 9, "minute": 23}
